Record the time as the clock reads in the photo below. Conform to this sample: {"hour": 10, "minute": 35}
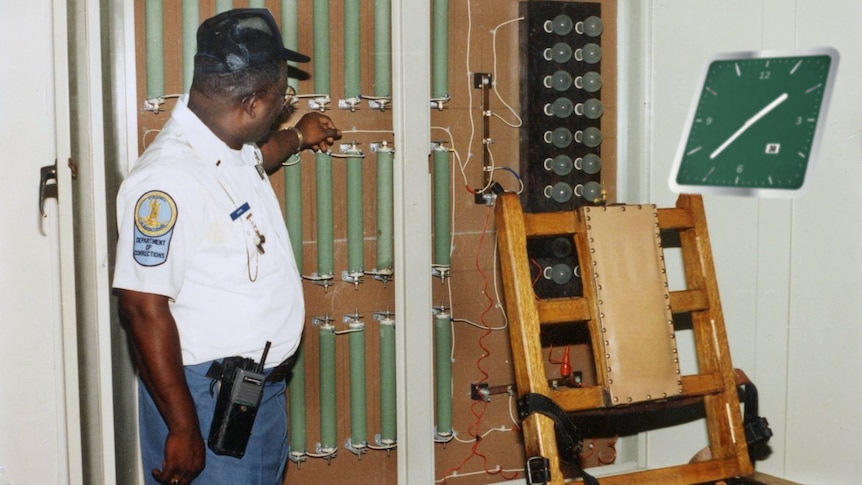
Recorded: {"hour": 1, "minute": 37}
